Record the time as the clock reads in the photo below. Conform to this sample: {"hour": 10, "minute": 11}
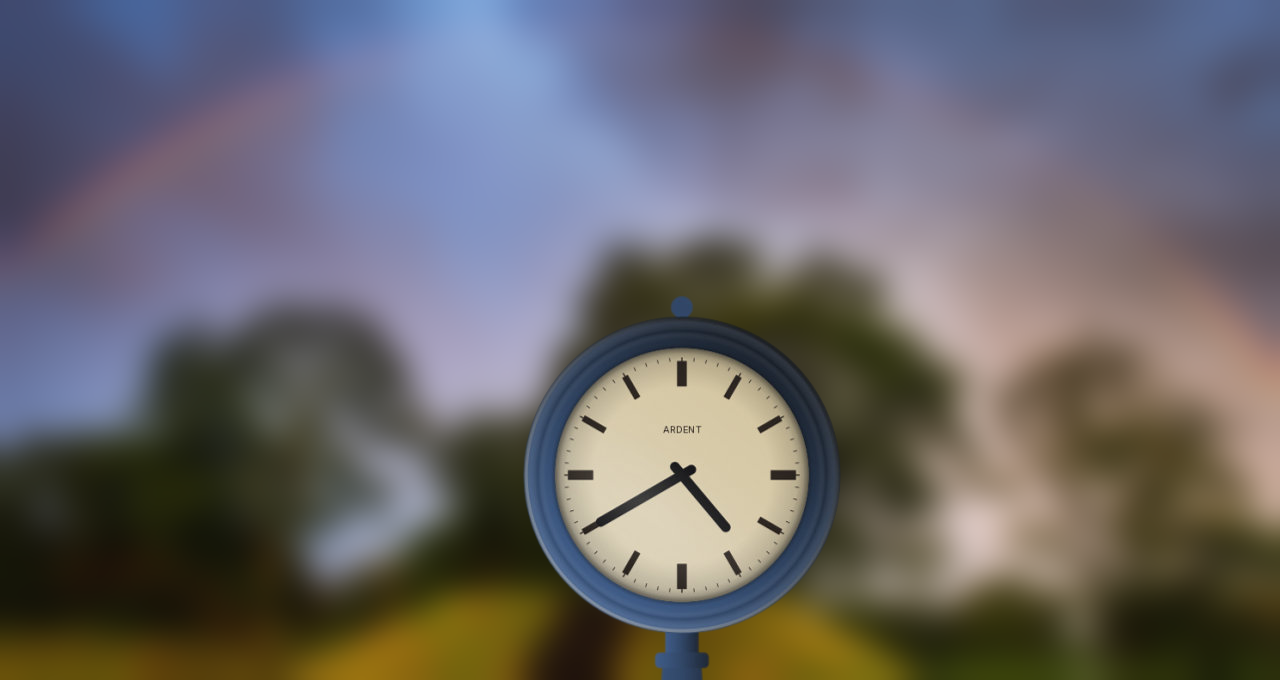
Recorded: {"hour": 4, "minute": 40}
